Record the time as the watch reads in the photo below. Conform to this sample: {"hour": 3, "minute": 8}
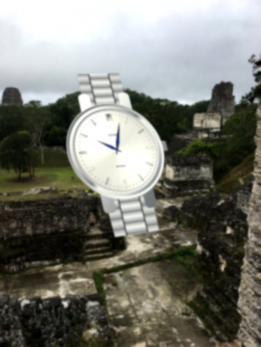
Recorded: {"hour": 10, "minute": 3}
